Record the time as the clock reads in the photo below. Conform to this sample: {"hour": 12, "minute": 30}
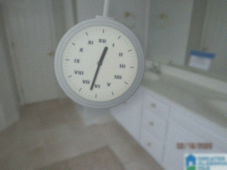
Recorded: {"hour": 12, "minute": 32}
